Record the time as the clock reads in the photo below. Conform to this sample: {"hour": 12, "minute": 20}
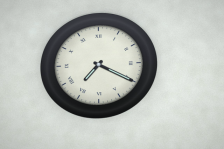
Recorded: {"hour": 7, "minute": 20}
